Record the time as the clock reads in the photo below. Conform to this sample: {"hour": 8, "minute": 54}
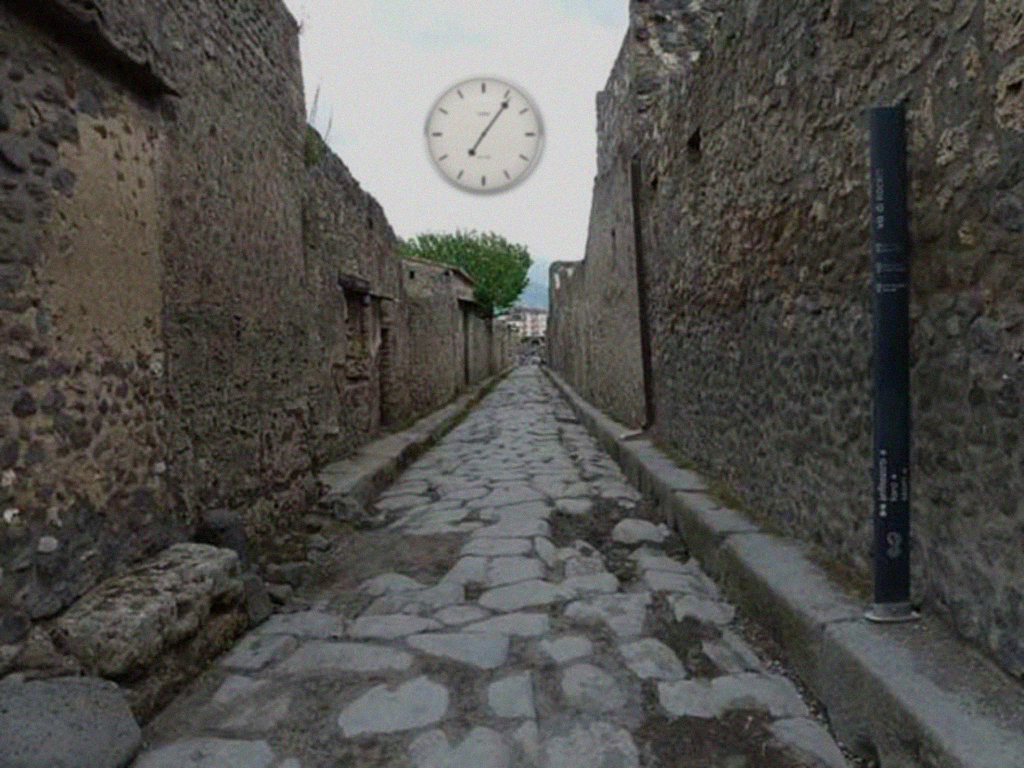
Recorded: {"hour": 7, "minute": 6}
